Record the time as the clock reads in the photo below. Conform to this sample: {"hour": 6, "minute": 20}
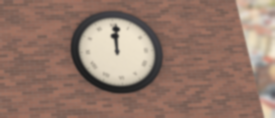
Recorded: {"hour": 12, "minute": 1}
